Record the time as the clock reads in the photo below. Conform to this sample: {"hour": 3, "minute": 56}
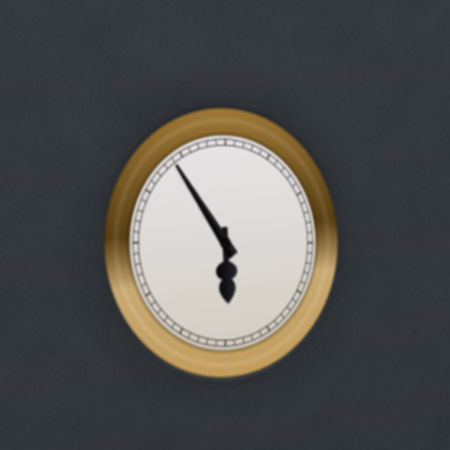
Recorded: {"hour": 5, "minute": 54}
